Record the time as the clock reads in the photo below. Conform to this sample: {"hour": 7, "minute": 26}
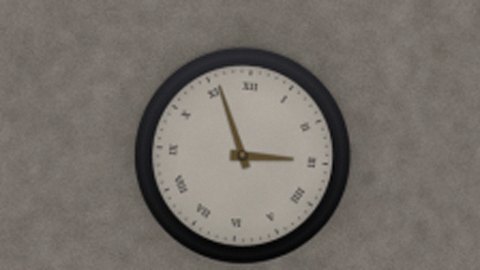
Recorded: {"hour": 2, "minute": 56}
